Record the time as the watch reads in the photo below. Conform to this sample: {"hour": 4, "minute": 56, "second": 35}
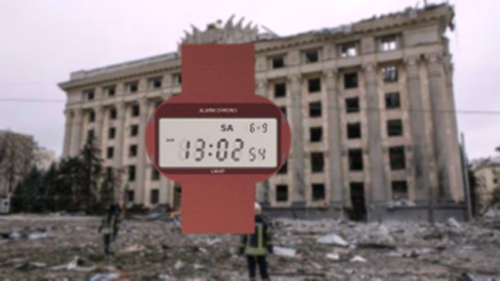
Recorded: {"hour": 13, "minute": 2, "second": 54}
